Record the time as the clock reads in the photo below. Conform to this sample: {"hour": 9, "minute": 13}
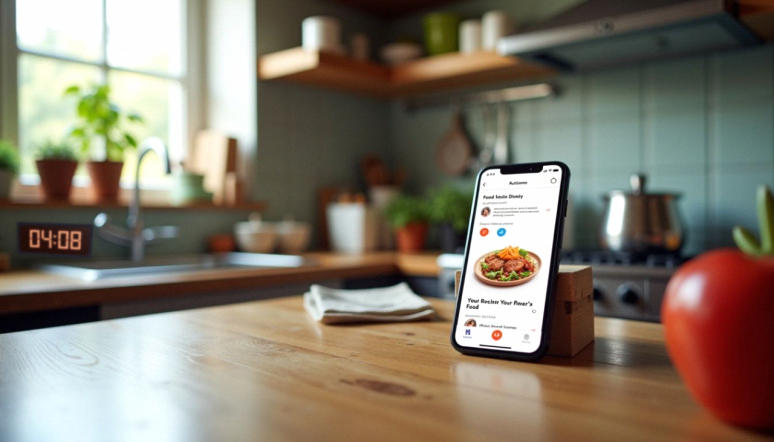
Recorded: {"hour": 4, "minute": 8}
